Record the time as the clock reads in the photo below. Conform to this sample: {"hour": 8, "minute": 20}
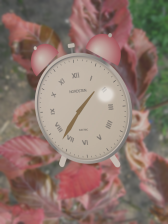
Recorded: {"hour": 1, "minute": 37}
